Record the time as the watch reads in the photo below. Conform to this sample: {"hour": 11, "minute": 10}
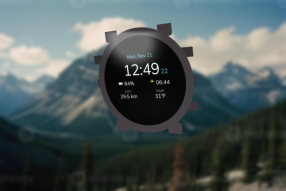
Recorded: {"hour": 12, "minute": 49}
